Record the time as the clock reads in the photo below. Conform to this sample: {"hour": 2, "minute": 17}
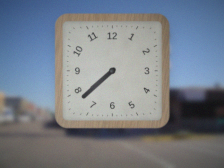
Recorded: {"hour": 7, "minute": 38}
